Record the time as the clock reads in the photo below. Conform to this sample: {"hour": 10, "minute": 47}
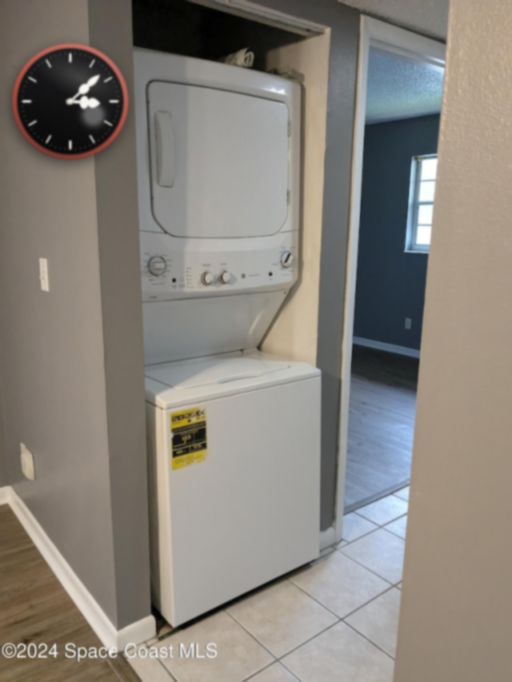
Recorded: {"hour": 3, "minute": 8}
